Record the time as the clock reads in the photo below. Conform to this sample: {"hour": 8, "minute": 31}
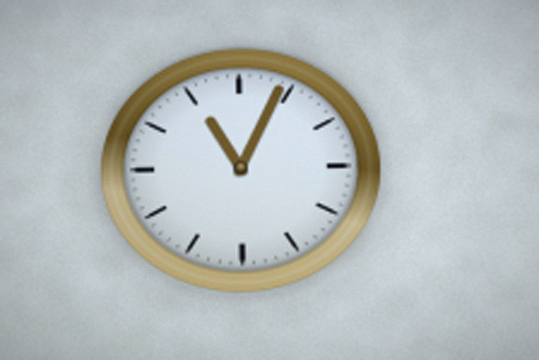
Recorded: {"hour": 11, "minute": 4}
